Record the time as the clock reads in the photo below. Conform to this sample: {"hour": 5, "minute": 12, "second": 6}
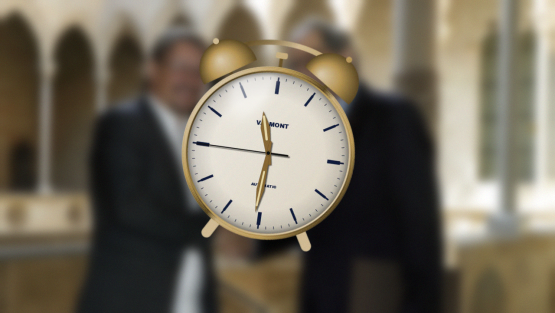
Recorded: {"hour": 11, "minute": 30, "second": 45}
